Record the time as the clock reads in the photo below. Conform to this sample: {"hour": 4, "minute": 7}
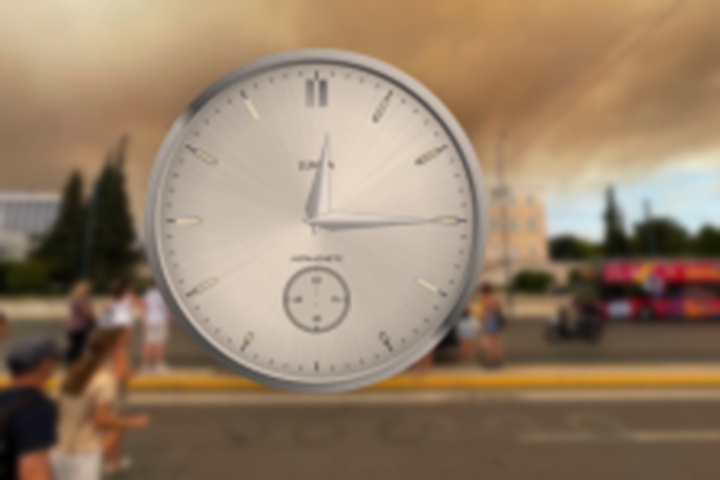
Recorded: {"hour": 12, "minute": 15}
